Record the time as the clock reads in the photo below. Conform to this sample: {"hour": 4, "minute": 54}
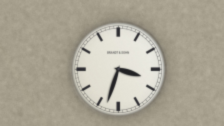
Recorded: {"hour": 3, "minute": 33}
